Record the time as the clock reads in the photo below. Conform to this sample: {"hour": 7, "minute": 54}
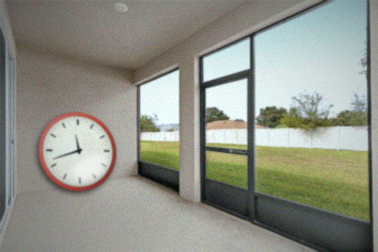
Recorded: {"hour": 11, "minute": 42}
